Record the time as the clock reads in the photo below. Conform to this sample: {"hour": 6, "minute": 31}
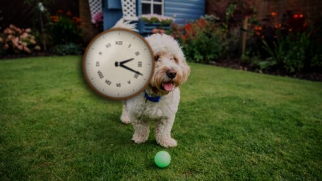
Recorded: {"hour": 2, "minute": 19}
